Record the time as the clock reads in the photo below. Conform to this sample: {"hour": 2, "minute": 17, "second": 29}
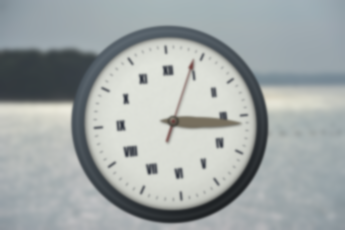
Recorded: {"hour": 3, "minute": 16, "second": 4}
